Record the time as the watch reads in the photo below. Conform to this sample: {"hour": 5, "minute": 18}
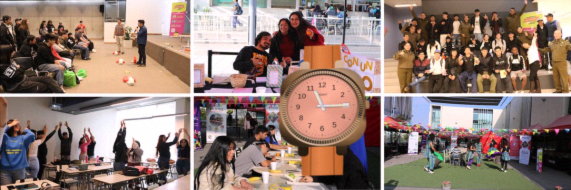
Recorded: {"hour": 11, "minute": 15}
